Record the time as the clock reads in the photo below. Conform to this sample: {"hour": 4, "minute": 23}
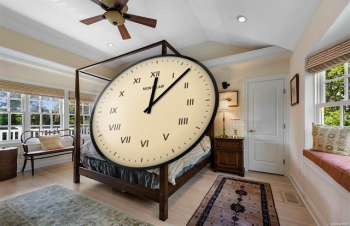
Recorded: {"hour": 12, "minute": 7}
